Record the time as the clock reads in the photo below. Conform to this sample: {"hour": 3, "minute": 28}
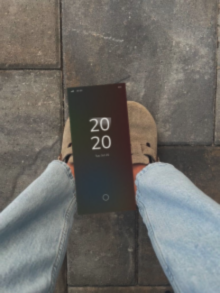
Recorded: {"hour": 20, "minute": 20}
